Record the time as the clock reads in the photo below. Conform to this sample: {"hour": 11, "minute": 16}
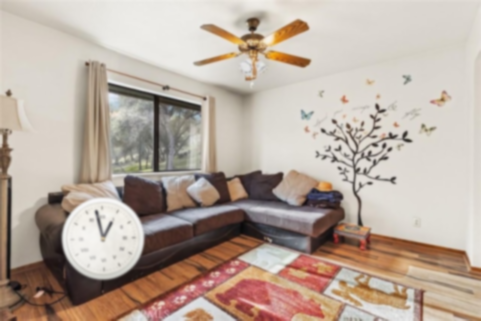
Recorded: {"hour": 12, "minute": 58}
